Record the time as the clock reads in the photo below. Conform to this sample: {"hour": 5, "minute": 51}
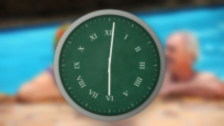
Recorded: {"hour": 6, "minute": 1}
